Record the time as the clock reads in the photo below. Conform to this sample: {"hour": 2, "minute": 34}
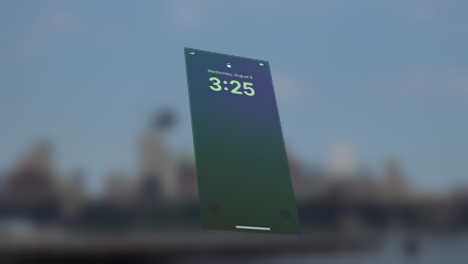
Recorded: {"hour": 3, "minute": 25}
